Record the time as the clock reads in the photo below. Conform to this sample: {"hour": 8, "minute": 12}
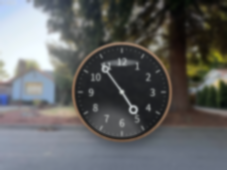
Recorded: {"hour": 4, "minute": 54}
